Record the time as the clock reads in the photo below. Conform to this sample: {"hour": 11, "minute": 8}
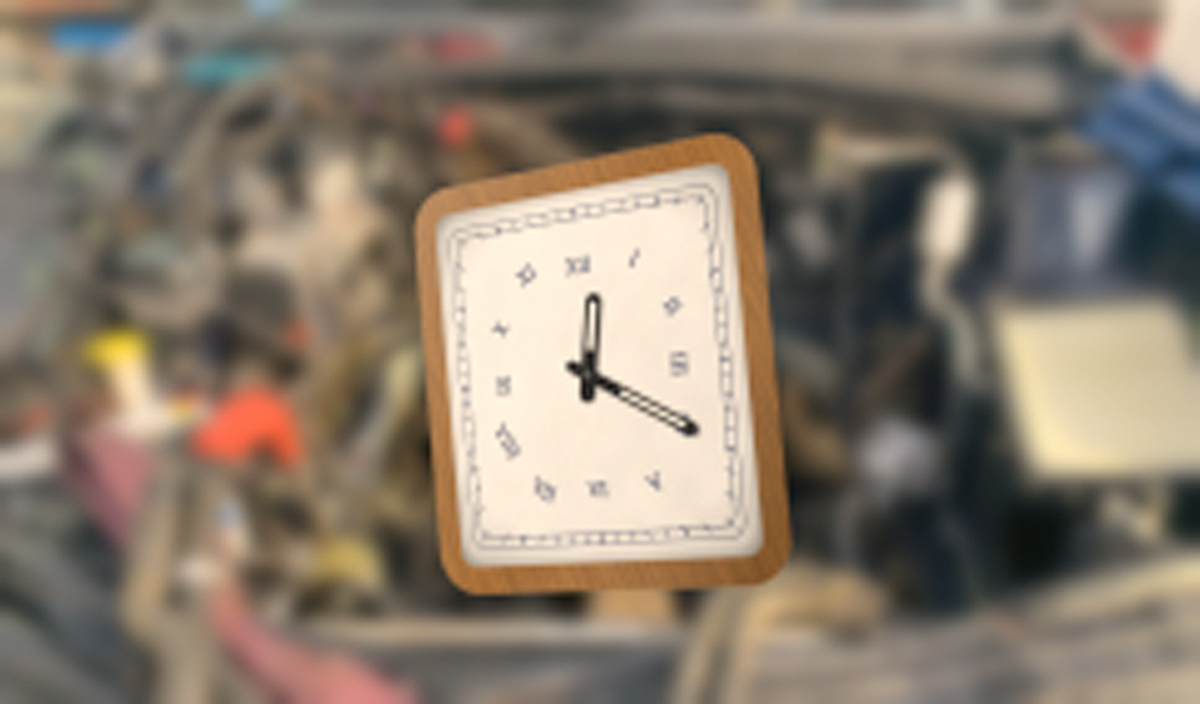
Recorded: {"hour": 12, "minute": 20}
